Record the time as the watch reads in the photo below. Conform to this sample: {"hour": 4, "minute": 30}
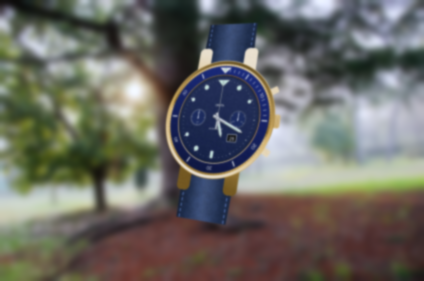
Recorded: {"hour": 5, "minute": 19}
